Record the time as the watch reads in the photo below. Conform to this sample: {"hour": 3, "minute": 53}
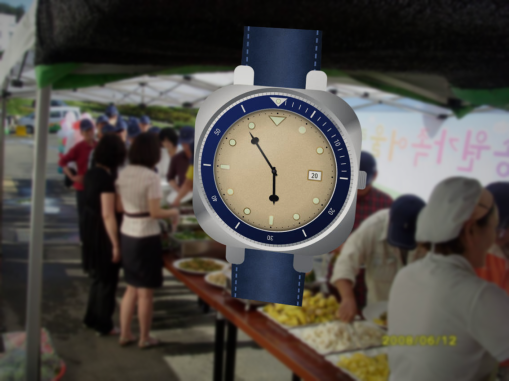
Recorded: {"hour": 5, "minute": 54}
